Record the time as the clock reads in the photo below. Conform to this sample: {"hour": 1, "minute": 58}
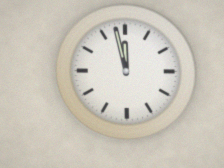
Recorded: {"hour": 11, "minute": 58}
